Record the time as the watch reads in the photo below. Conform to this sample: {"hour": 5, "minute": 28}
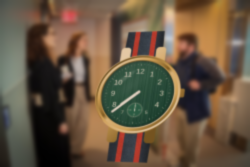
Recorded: {"hour": 7, "minute": 38}
